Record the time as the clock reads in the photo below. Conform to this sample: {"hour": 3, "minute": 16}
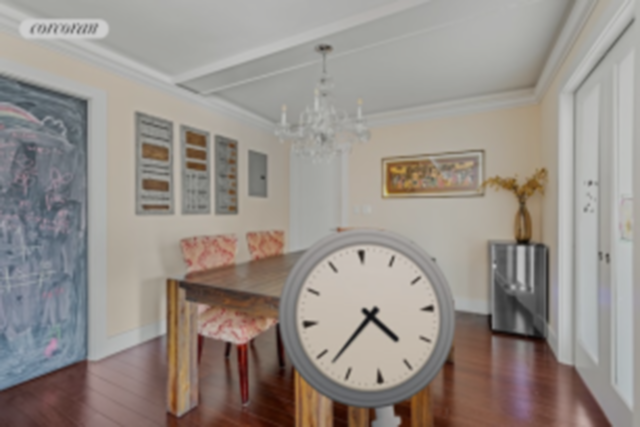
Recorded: {"hour": 4, "minute": 38}
